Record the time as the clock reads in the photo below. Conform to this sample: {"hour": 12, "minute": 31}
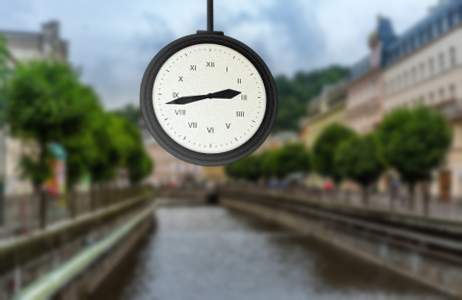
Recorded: {"hour": 2, "minute": 43}
